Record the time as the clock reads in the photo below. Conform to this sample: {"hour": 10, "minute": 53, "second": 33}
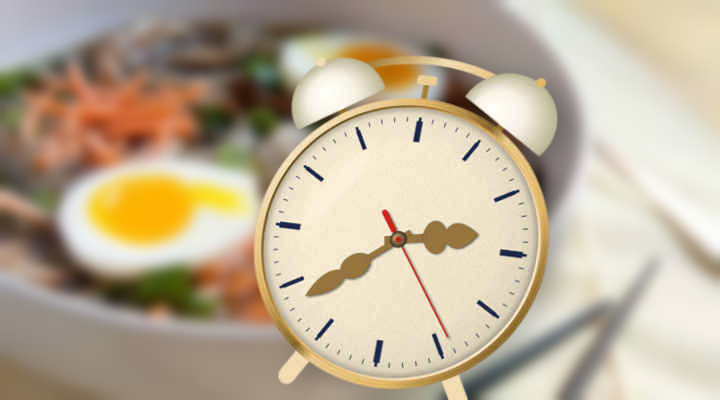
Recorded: {"hour": 2, "minute": 38, "second": 24}
